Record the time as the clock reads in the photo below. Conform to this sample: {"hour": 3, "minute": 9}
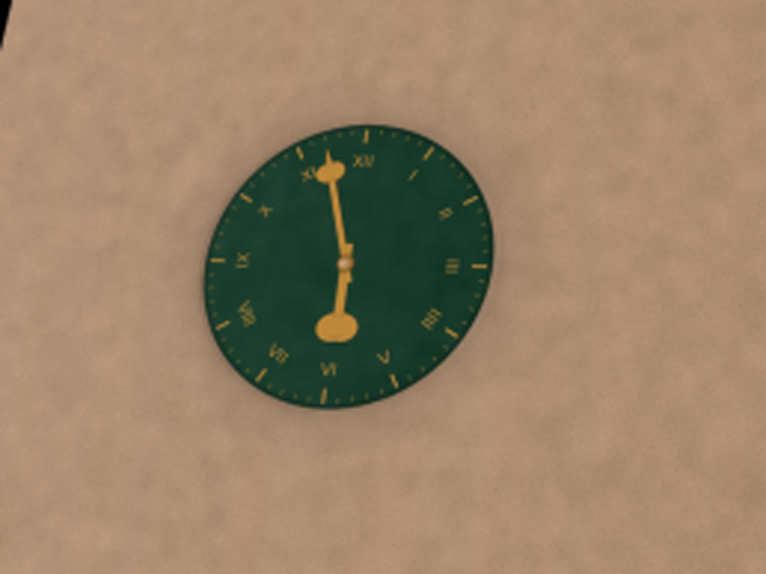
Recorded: {"hour": 5, "minute": 57}
